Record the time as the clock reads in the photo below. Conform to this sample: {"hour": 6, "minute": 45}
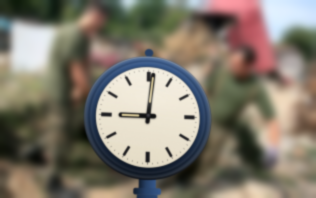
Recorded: {"hour": 9, "minute": 1}
